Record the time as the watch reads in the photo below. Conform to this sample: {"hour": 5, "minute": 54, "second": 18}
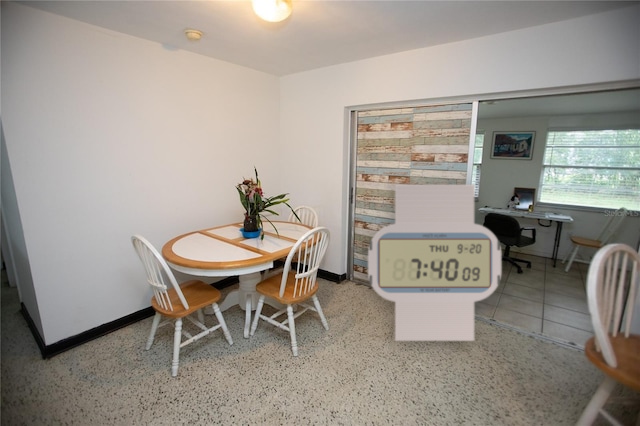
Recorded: {"hour": 7, "minute": 40, "second": 9}
